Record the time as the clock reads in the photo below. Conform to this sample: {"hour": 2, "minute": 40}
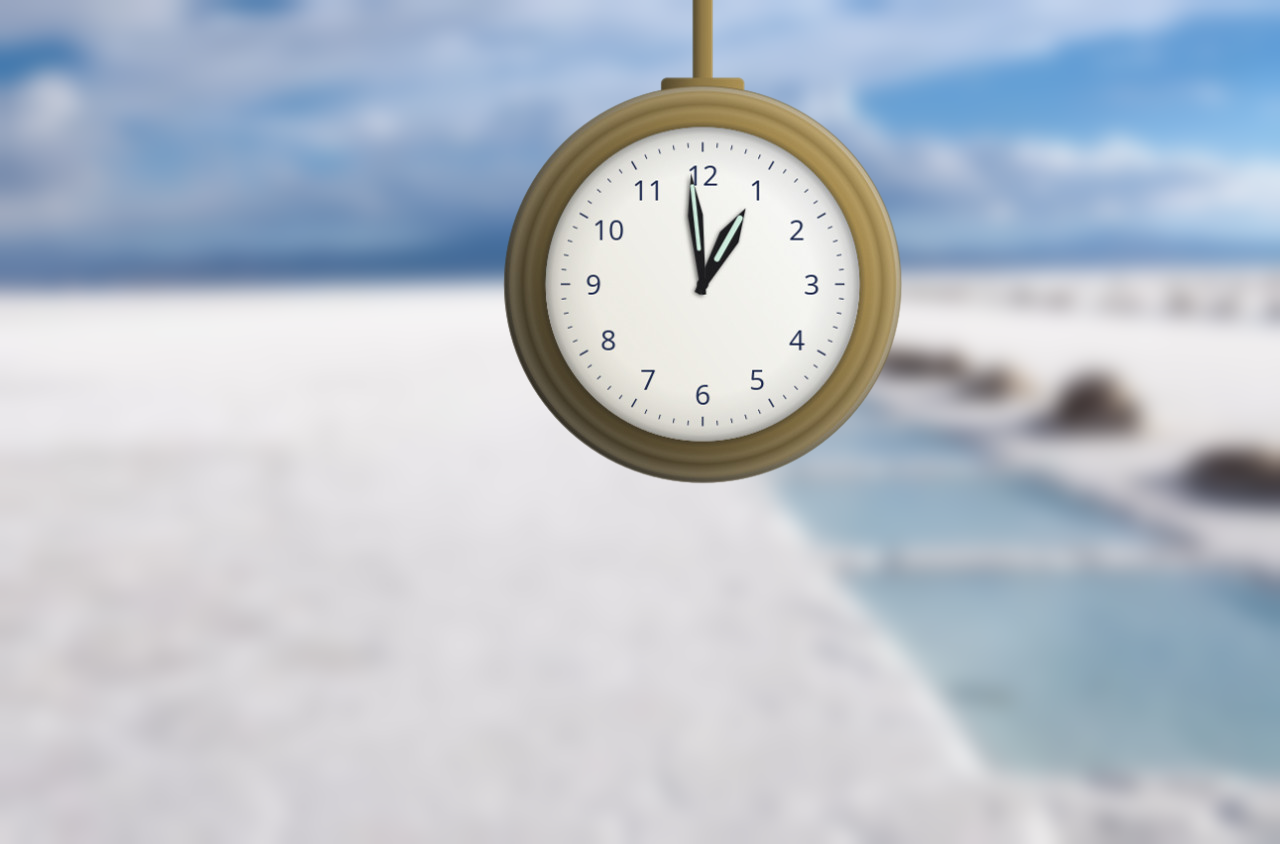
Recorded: {"hour": 12, "minute": 59}
